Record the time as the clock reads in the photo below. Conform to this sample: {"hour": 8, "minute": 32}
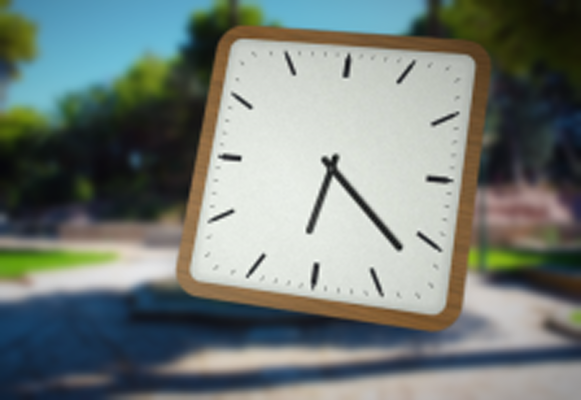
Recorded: {"hour": 6, "minute": 22}
